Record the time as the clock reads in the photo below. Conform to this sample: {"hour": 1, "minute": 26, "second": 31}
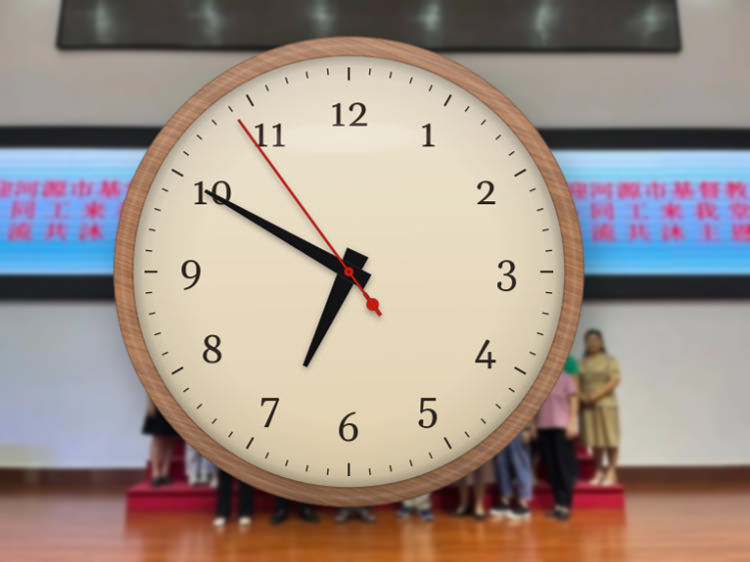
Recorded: {"hour": 6, "minute": 49, "second": 54}
